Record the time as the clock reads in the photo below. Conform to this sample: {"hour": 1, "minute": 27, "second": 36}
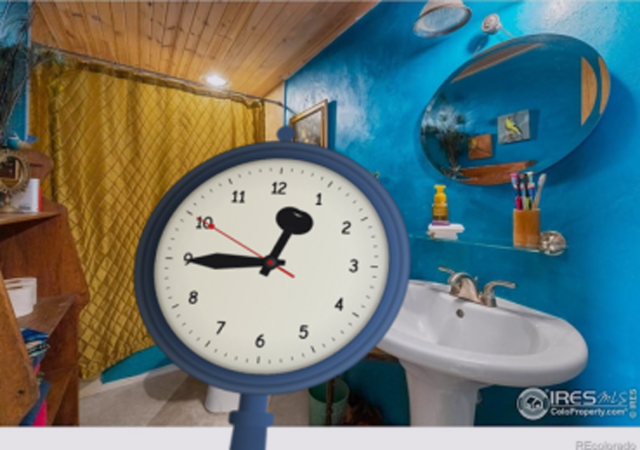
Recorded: {"hour": 12, "minute": 44, "second": 50}
